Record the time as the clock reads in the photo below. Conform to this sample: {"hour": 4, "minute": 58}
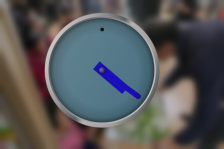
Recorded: {"hour": 4, "minute": 21}
